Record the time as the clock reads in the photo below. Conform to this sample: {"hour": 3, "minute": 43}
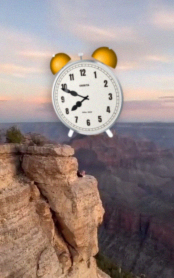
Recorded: {"hour": 7, "minute": 49}
